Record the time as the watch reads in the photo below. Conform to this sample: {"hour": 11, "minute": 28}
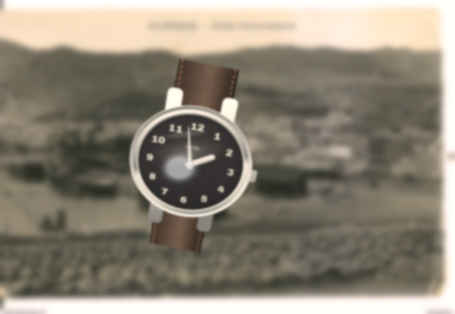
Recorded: {"hour": 1, "minute": 58}
